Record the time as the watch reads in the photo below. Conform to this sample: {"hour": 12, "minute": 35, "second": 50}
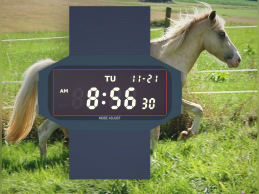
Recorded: {"hour": 8, "minute": 56, "second": 30}
